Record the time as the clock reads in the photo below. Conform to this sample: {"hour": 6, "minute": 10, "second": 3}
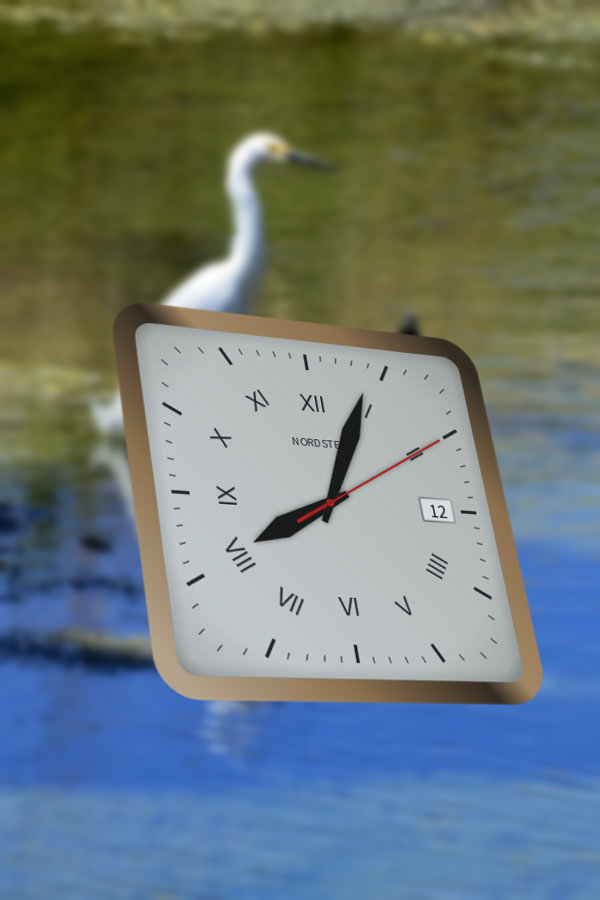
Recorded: {"hour": 8, "minute": 4, "second": 10}
